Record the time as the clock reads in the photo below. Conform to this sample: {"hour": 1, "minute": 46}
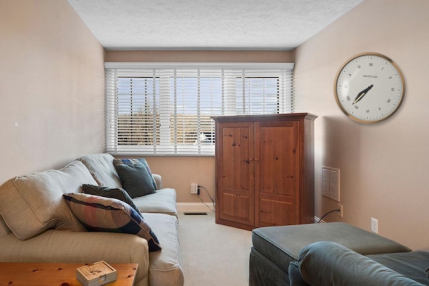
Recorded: {"hour": 7, "minute": 37}
